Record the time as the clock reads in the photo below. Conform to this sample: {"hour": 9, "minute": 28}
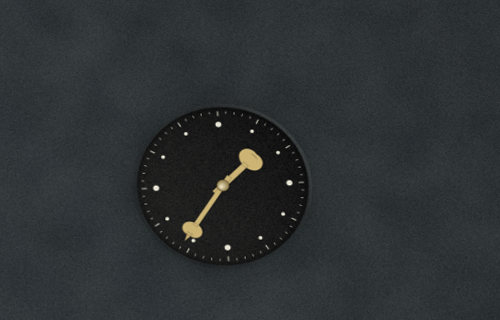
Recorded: {"hour": 1, "minute": 36}
